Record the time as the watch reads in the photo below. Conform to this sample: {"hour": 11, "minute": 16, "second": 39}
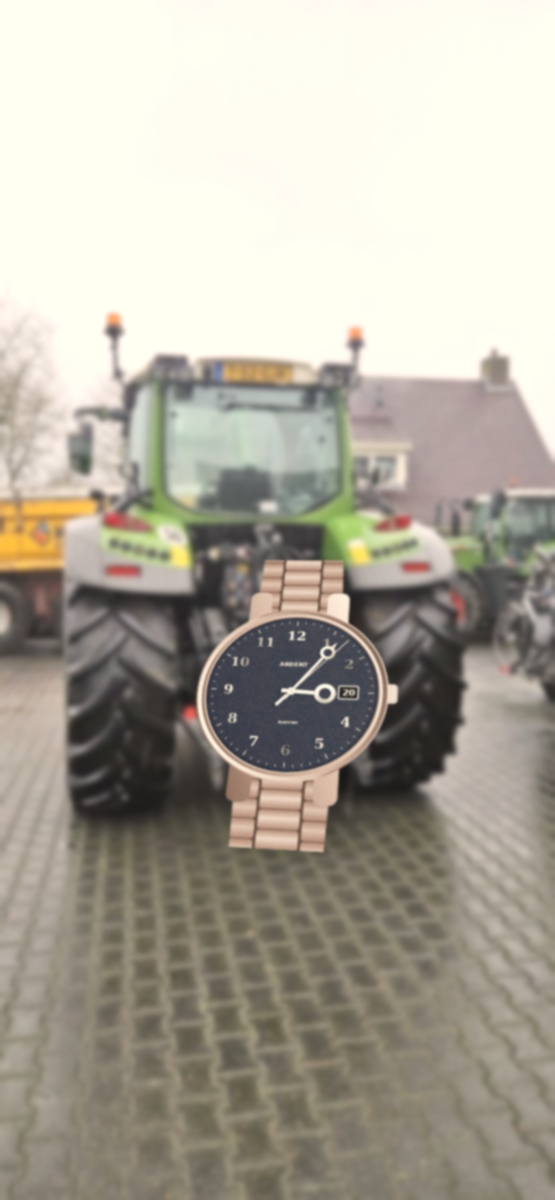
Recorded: {"hour": 3, "minute": 6, "second": 7}
